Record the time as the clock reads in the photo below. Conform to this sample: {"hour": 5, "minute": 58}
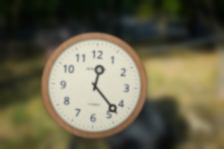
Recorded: {"hour": 12, "minute": 23}
